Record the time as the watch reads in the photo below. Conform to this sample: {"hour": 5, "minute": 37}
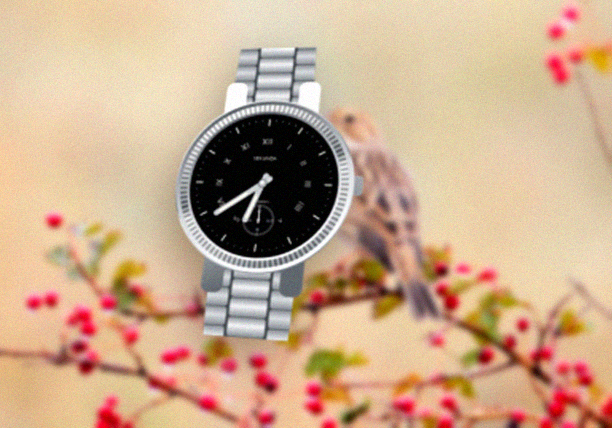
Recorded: {"hour": 6, "minute": 39}
